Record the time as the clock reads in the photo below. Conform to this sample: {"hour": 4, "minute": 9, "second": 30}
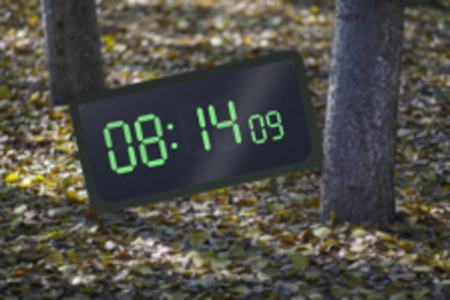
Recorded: {"hour": 8, "minute": 14, "second": 9}
